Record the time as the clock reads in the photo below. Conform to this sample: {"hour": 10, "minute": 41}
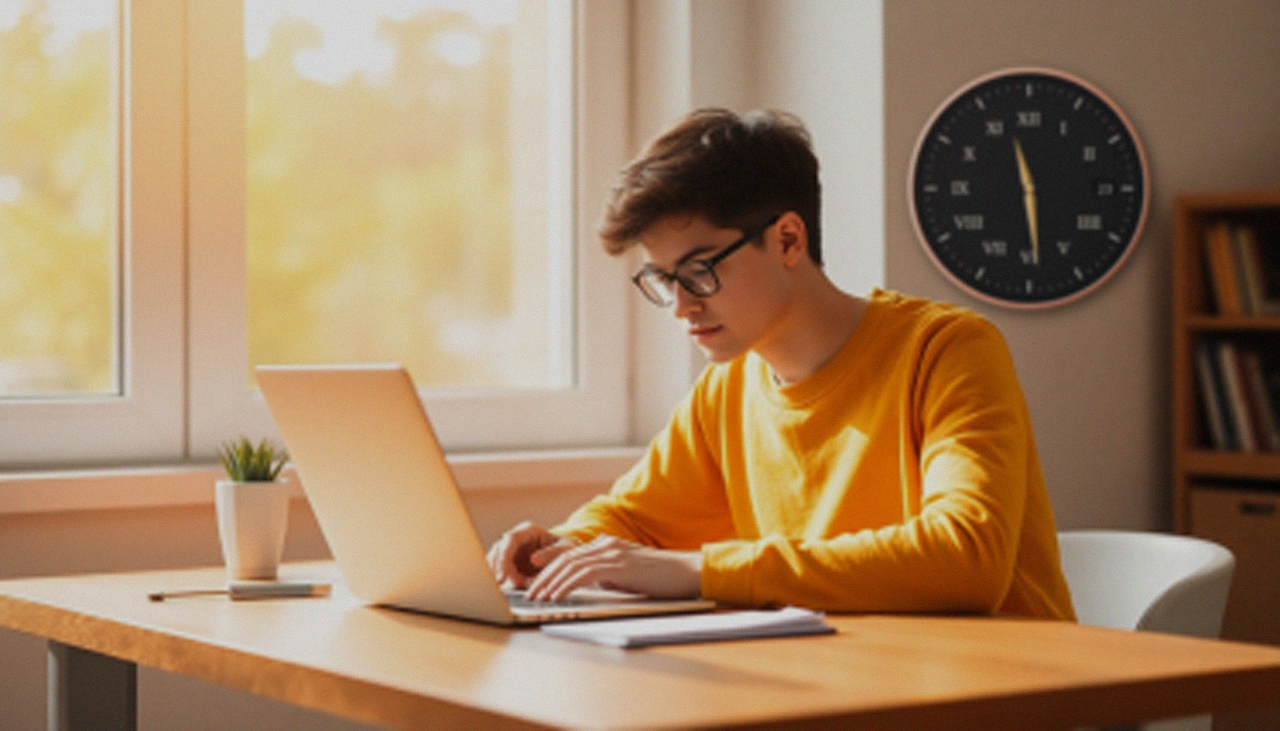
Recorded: {"hour": 11, "minute": 29}
